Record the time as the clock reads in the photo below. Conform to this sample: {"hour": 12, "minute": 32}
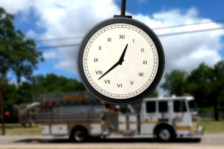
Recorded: {"hour": 12, "minute": 38}
